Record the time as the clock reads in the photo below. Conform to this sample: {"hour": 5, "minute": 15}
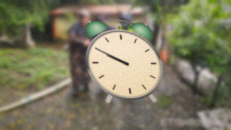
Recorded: {"hour": 9, "minute": 50}
